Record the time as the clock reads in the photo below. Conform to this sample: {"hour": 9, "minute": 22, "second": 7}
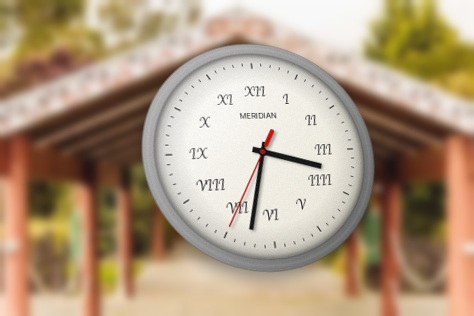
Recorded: {"hour": 3, "minute": 32, "second": 35}
